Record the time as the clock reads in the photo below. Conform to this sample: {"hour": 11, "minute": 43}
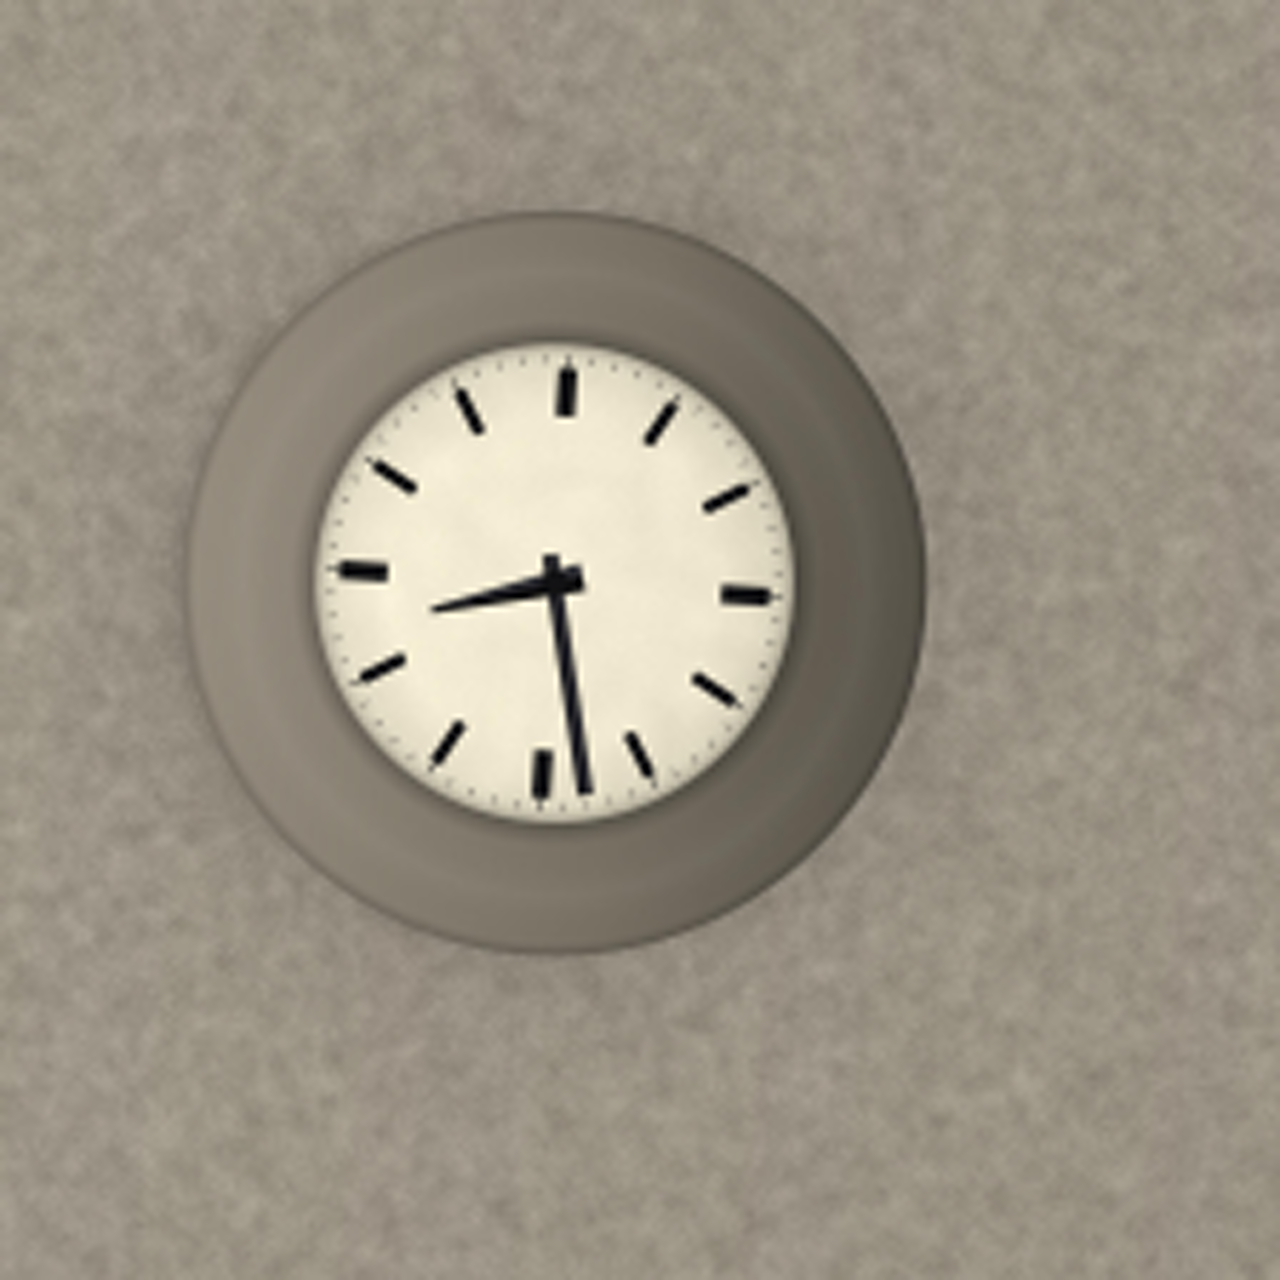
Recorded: {"hour": 8, "minute": 28}
